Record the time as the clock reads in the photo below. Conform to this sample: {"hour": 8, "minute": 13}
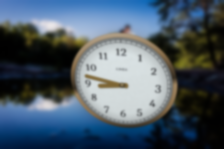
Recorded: {"hour": 8, "minute": 47}
